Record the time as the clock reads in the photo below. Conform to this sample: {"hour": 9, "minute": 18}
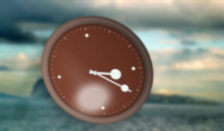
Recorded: {"hour": 3, "minute": 21}
